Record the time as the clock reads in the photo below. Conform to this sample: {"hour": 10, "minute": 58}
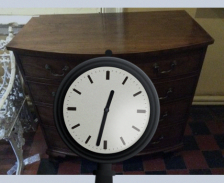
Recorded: {"hour": 12, "minute": 32}
